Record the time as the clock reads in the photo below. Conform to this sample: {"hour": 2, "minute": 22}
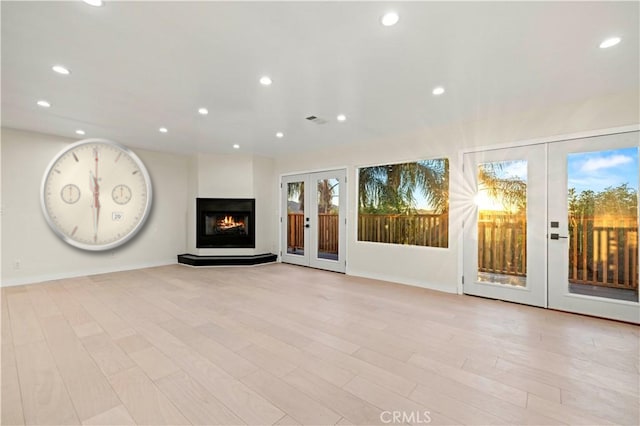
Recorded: {"hour": 11, "minute": 30}
